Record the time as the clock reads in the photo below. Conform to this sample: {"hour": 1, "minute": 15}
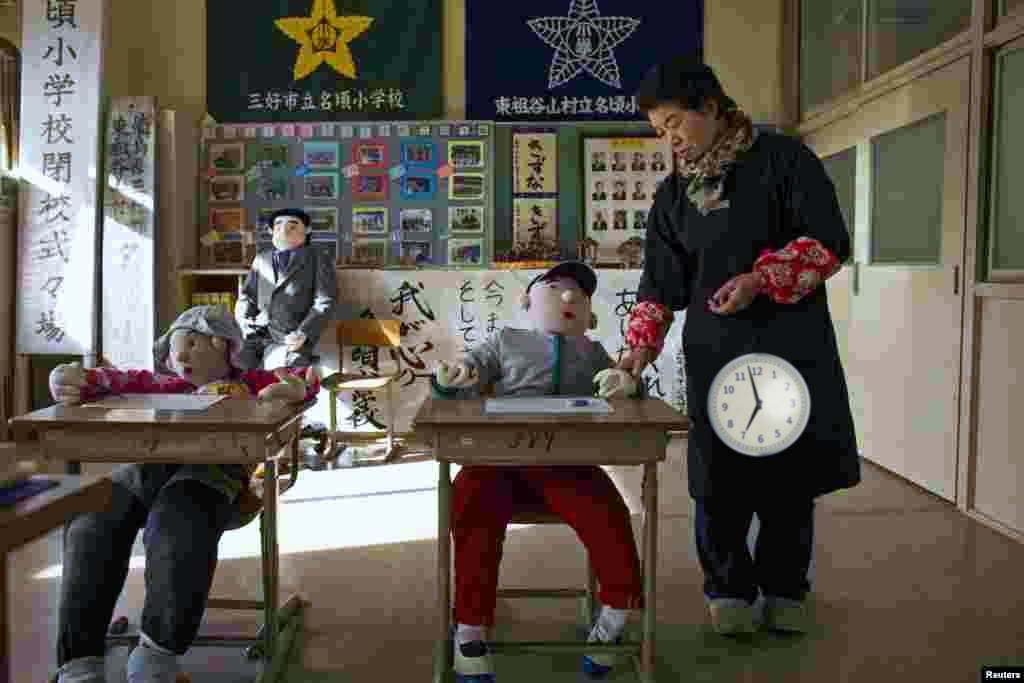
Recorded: {"hour": 6, "minute": 58}
